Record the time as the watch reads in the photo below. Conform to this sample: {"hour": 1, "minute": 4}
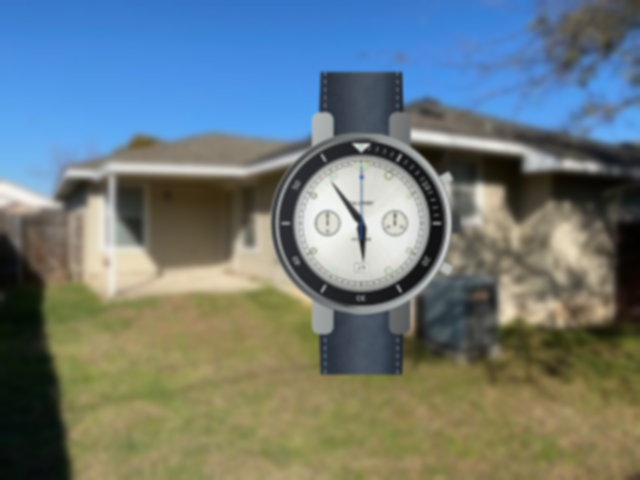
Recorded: {"hour": 5, "minute": 54}
